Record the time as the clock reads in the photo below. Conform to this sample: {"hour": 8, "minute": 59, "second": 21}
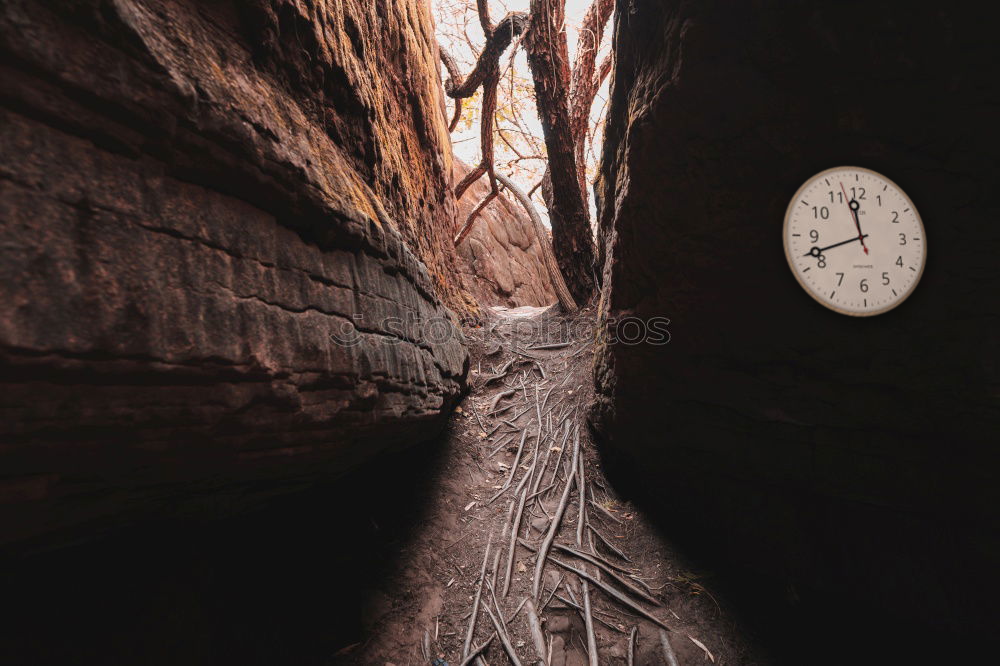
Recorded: {"hour": 11, "minute": 41, "second": 57}
